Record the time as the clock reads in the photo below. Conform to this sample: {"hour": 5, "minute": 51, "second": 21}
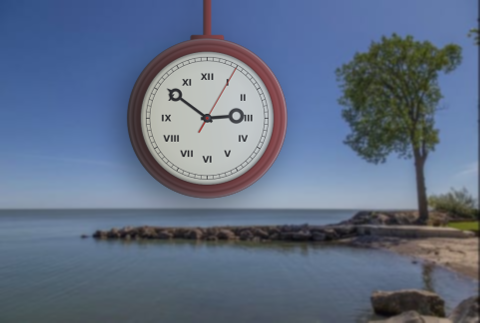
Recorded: {"hour": 2, "minute": 51, "second": 5}
